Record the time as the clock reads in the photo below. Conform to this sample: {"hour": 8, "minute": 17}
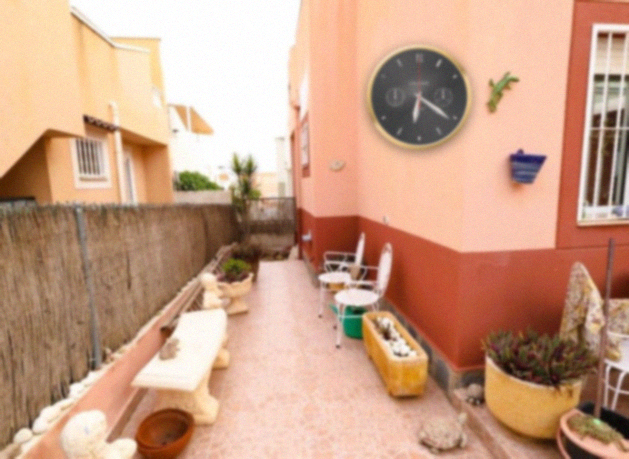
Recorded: {"hour": 6, "minute": 21}
